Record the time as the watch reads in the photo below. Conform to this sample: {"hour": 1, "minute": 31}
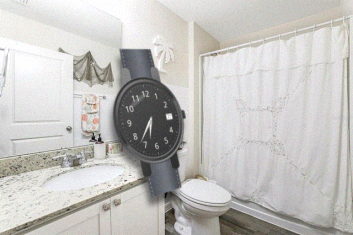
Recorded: {"hour": 6, "minute": 37}
